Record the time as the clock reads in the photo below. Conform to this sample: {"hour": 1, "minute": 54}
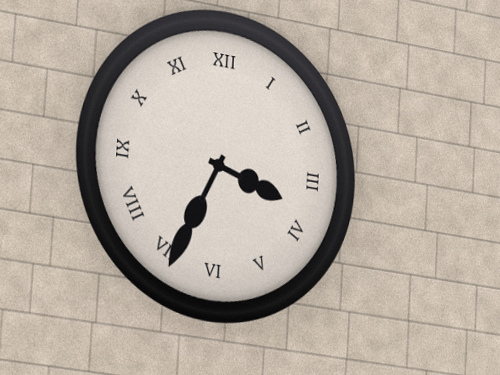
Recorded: {"hour": 3, "minute": 34}
